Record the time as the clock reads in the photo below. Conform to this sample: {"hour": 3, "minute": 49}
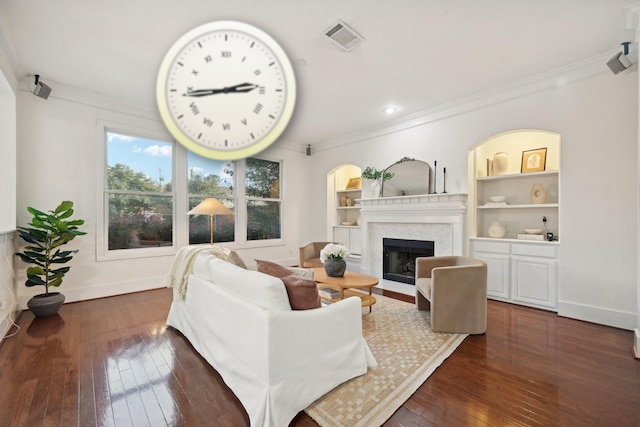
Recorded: {"hour": 2, "minute": 44}
